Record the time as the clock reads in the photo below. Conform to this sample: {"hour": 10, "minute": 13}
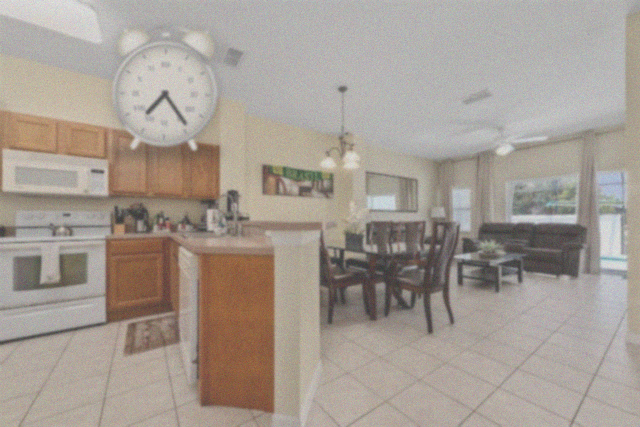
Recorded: {"hour": 7, "minute": 24}
